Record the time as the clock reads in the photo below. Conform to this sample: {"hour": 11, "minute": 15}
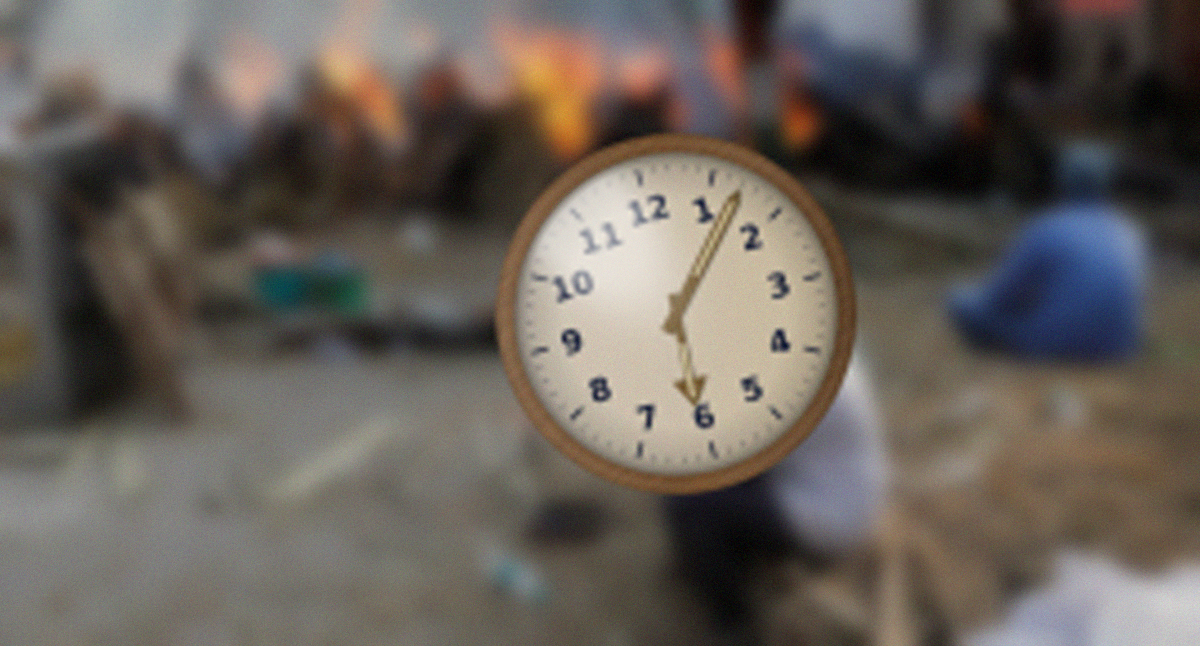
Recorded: {"hour": 6, "minute": 7}
